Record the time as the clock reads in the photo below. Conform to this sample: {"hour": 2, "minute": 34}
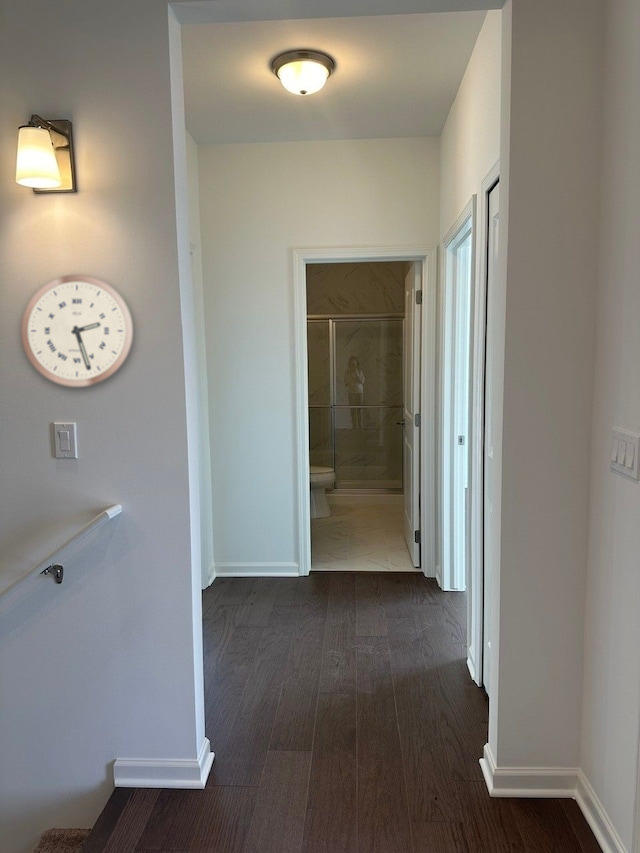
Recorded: {"hour": 2, "minute": 27}
